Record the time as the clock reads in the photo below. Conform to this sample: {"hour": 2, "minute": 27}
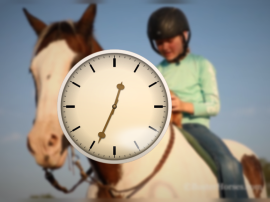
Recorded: {"hour": 12, "minute": 34}
